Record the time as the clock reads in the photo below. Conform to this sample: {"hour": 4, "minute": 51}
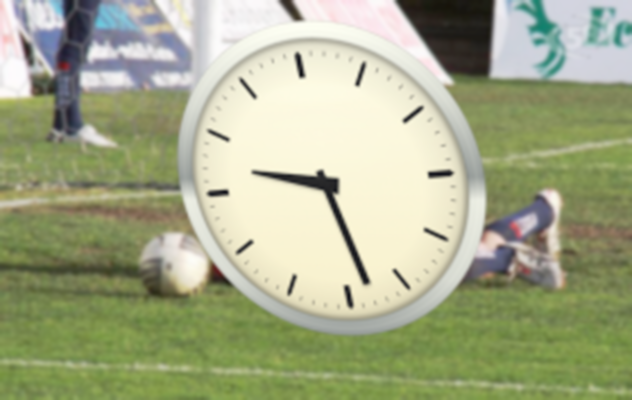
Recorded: {"hour": 9, "minute": 28}
